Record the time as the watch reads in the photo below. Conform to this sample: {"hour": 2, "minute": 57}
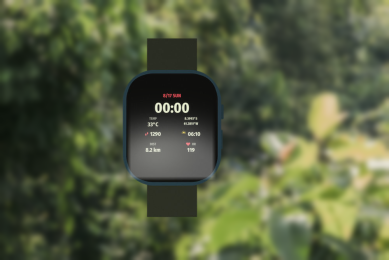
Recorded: {"hour": 0, "minute": 0}
